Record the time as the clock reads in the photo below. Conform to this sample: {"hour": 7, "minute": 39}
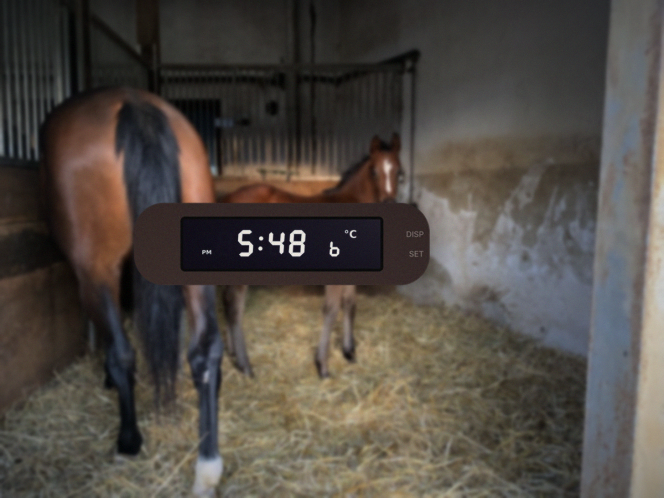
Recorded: {"hour": 5, "minute": 48}
